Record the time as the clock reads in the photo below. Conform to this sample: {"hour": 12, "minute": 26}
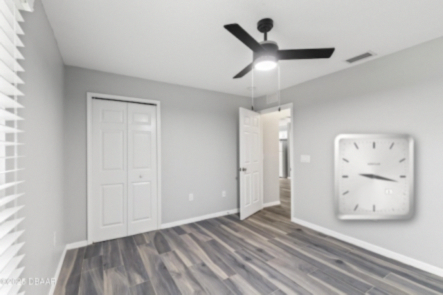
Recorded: {"hour": 9, "minute": 17}
